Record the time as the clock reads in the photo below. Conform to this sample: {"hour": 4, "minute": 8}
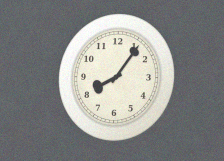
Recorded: {"hour": 8, "minute": 6}
